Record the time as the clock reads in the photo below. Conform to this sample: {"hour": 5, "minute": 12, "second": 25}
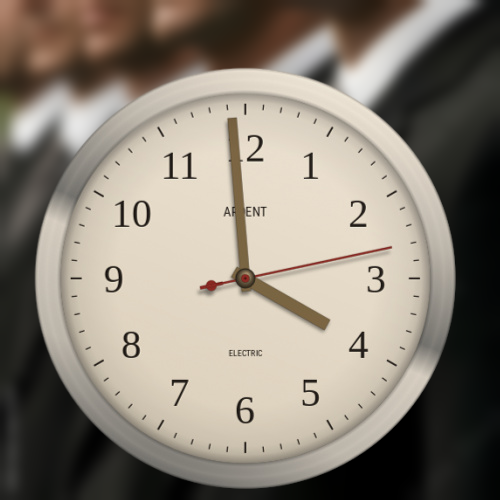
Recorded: {"hour": 3, "minute": 59, "second": 13}
